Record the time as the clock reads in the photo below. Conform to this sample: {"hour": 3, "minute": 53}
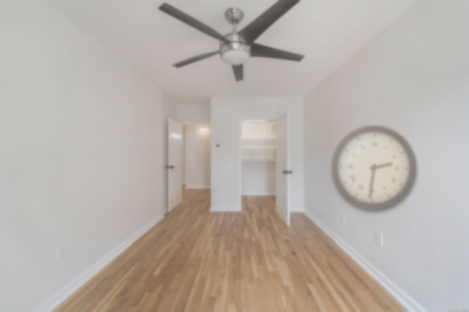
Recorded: {"hour": 2, "minute": 31}
